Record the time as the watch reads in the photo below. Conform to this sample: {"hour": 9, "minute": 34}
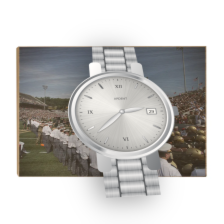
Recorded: {"hour": 2, "minute": 38}
